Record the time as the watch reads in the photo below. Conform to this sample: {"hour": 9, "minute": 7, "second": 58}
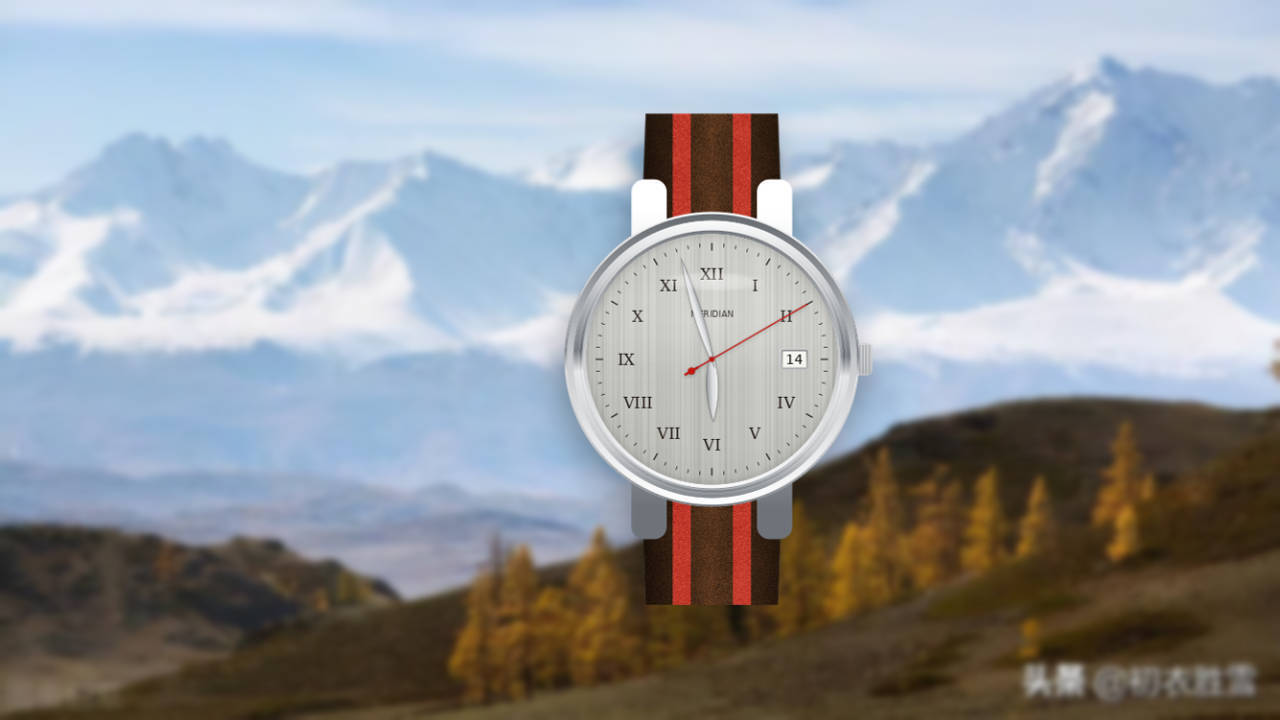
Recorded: {"hour": 5, "minute": 57, "second": 10}
